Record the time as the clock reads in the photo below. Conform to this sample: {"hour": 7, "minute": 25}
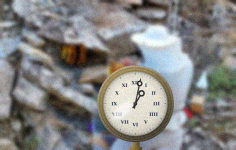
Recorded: {"hour": 1, "minute": 2}
